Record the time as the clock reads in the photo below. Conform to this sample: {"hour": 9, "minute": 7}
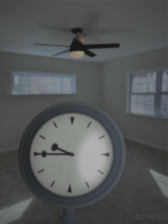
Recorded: {"hour": 9, "minute": 45}
